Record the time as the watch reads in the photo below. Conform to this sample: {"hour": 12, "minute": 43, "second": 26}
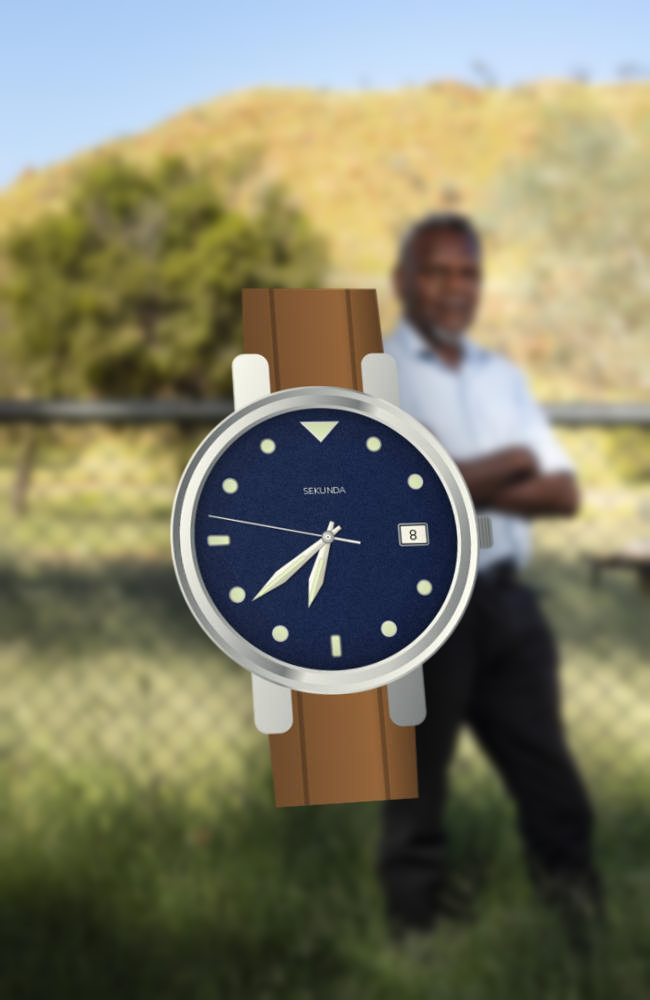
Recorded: {"hour": 6, "minute": 38, "second": 47}
